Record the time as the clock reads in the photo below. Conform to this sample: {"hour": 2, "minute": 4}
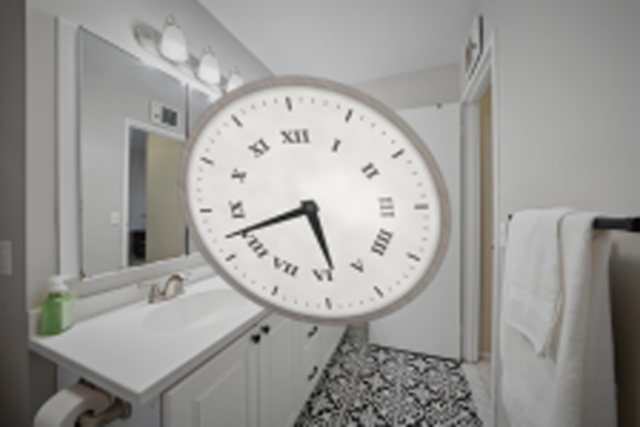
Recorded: {"hour": 5, "minute": 42}
